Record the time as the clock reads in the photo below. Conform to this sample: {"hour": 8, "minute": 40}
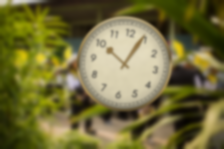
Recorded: {"hour": 10, "minute": 4}
